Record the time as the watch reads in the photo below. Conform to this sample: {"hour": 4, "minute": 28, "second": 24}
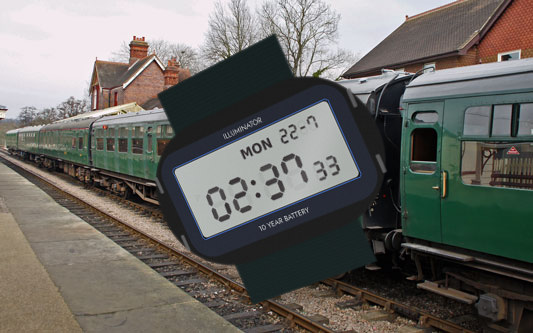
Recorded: {"hour": 2, "minute": 37, "second": 33}
